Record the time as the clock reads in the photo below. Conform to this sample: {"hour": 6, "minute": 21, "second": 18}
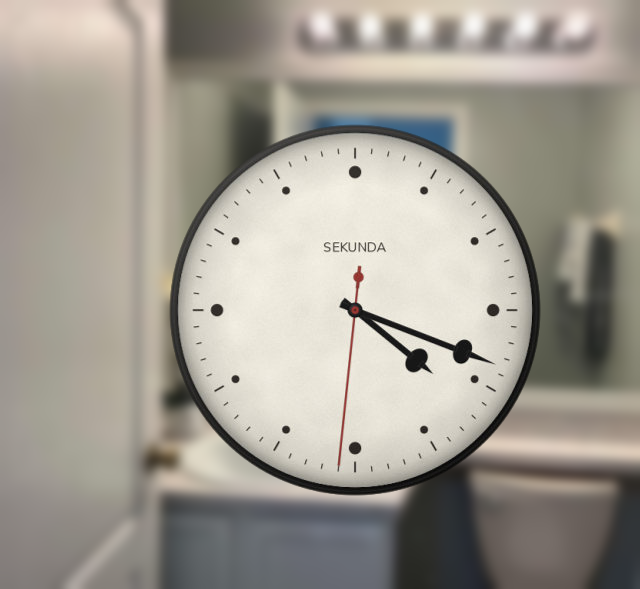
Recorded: {"hour": 4, "minute": 18, "second": 31}
